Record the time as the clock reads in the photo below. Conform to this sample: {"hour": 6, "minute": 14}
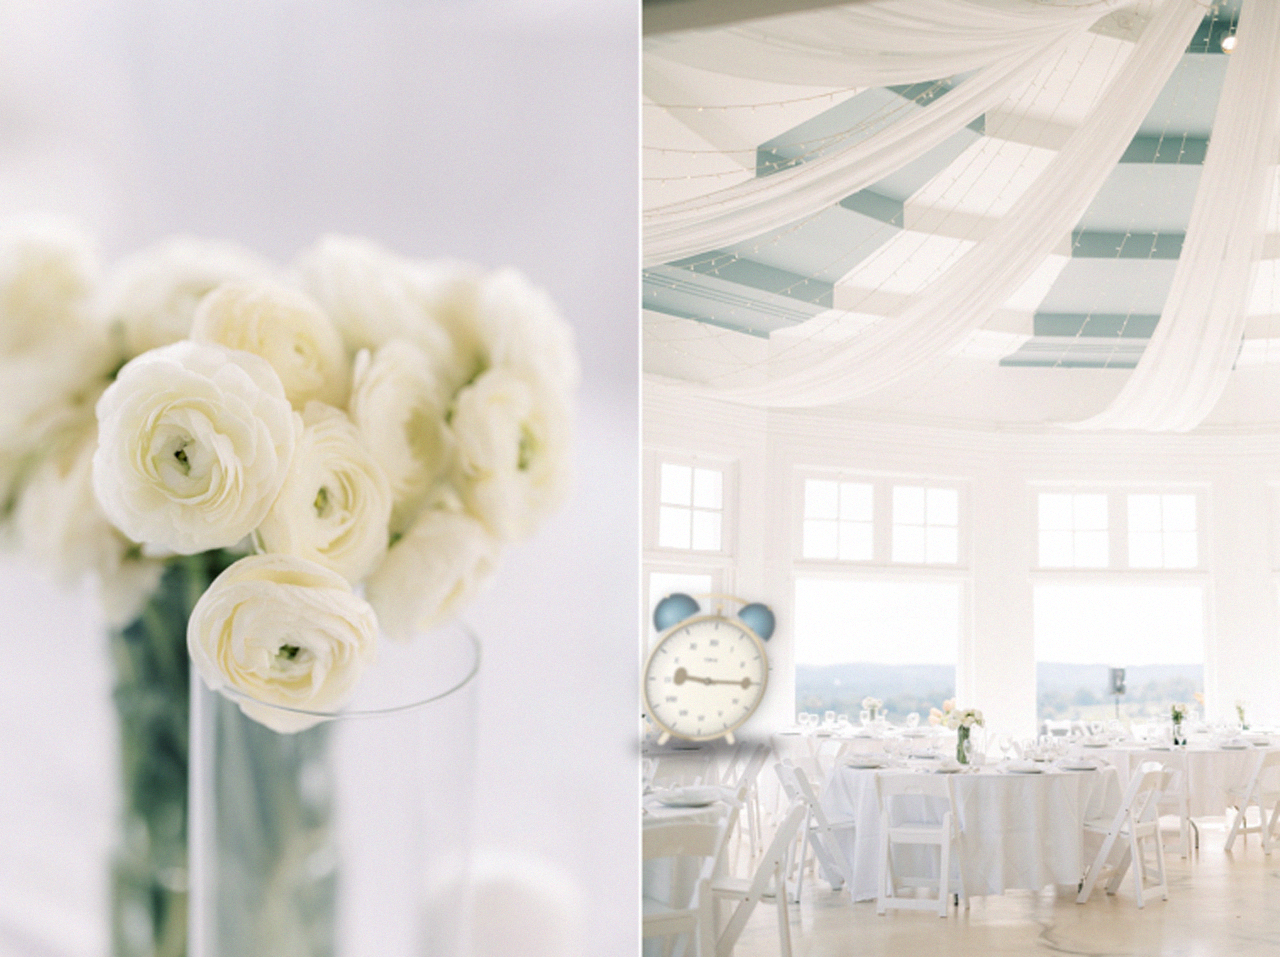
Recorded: {"hour": 9, "minute": 15}
